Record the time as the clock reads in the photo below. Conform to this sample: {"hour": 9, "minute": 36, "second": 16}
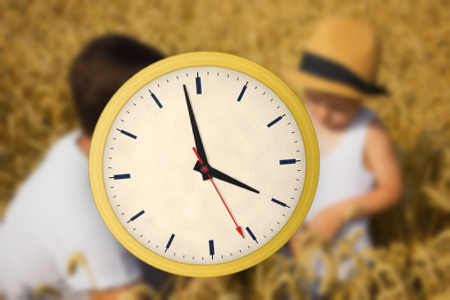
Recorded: {"hour": 3, "minute": 58, "second": 26}
